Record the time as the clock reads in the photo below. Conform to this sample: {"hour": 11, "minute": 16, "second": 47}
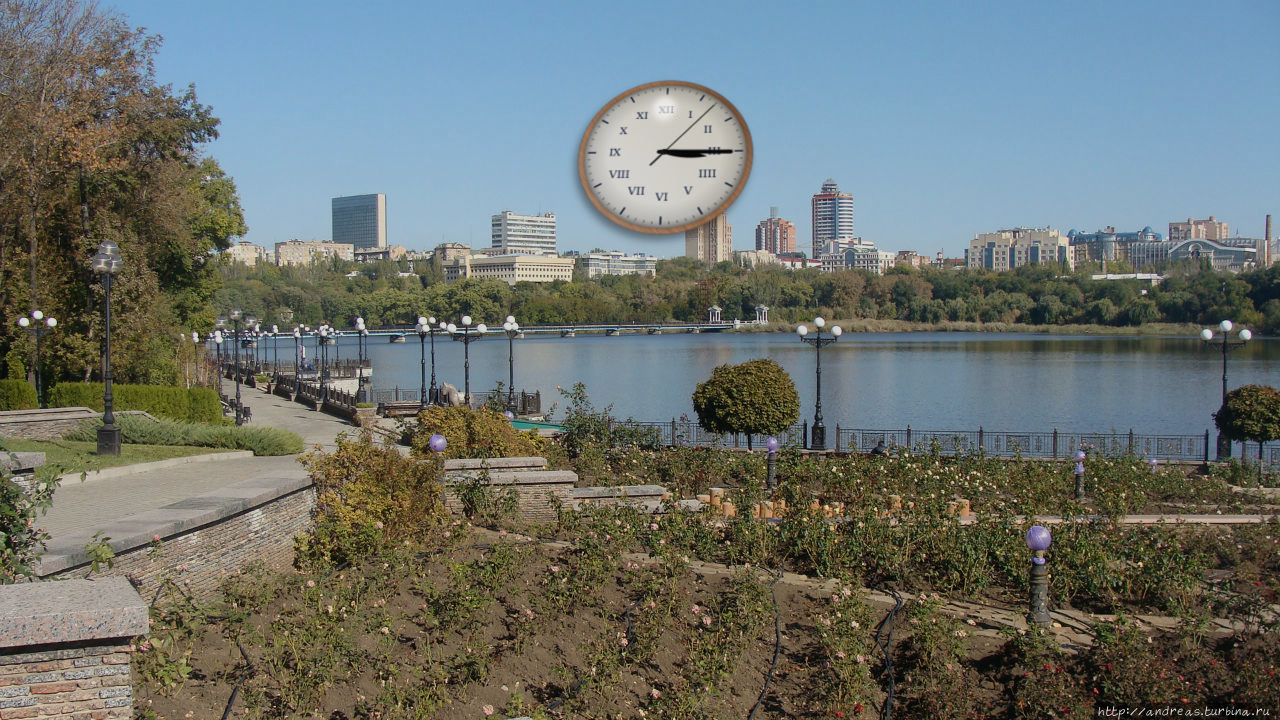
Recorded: {"hour": 3, "minute": 15, "second": 7}
